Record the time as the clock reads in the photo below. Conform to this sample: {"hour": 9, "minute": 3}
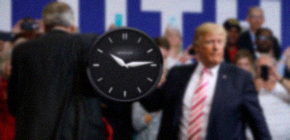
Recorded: {"hour": 10, "minute": 14}
